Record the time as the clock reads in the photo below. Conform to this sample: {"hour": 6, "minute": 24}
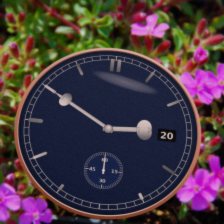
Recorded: {"hour": 2, "minute": 50}
